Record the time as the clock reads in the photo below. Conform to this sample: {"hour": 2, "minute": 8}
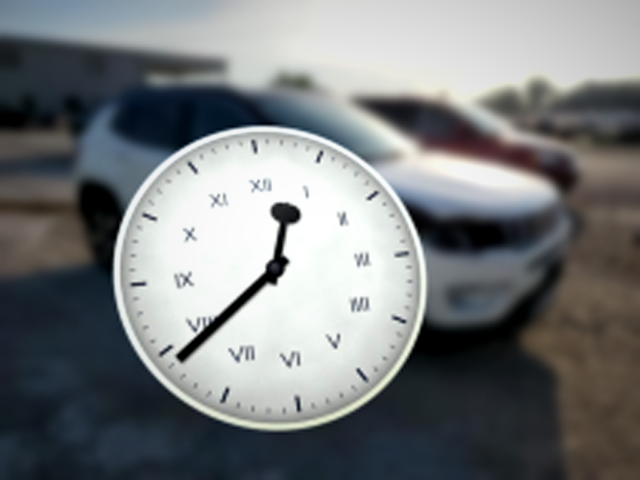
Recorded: {"hour": 12, "minute": 39}
